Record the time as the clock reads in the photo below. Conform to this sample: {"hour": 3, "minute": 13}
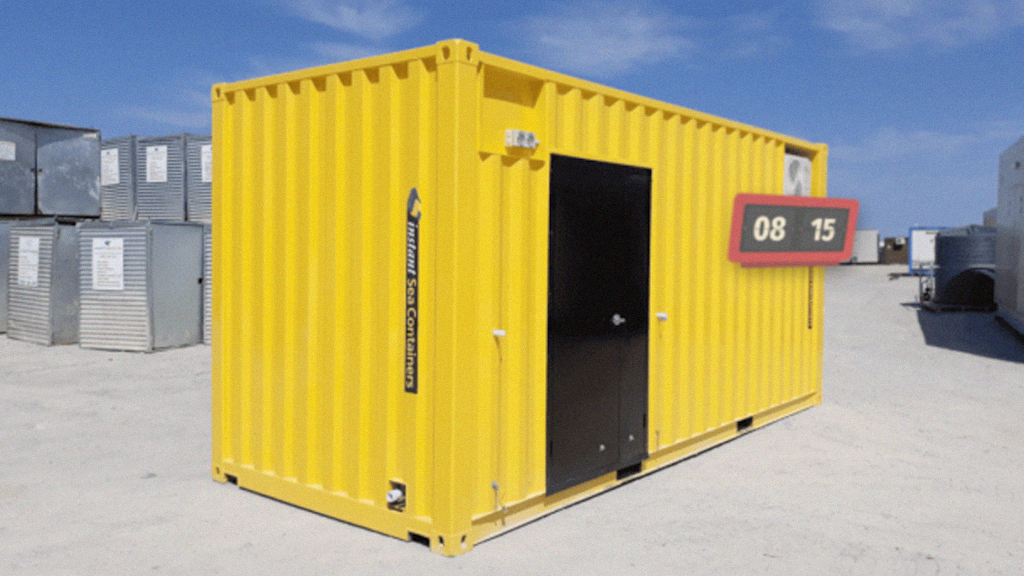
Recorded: {"hour": 8, "minute": 15}
